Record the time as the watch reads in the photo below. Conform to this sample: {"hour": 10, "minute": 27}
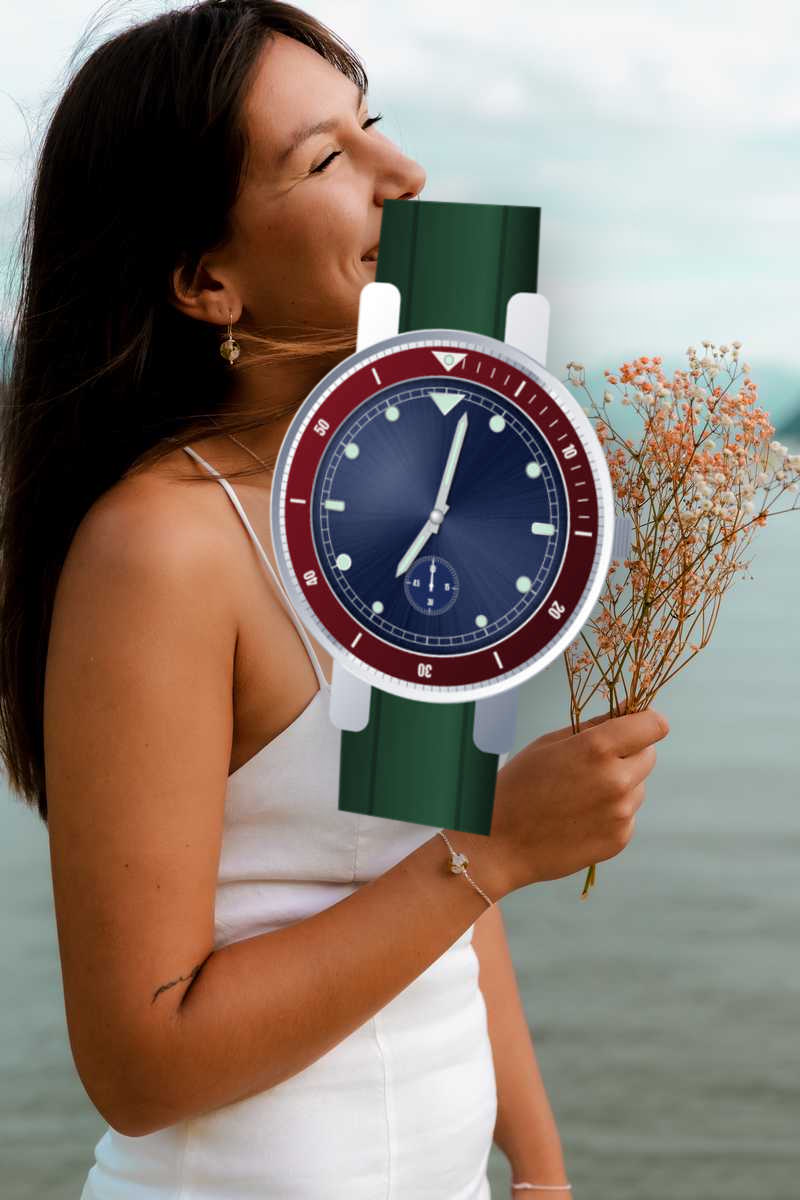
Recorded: {"hour": 7, "minute": 2}
